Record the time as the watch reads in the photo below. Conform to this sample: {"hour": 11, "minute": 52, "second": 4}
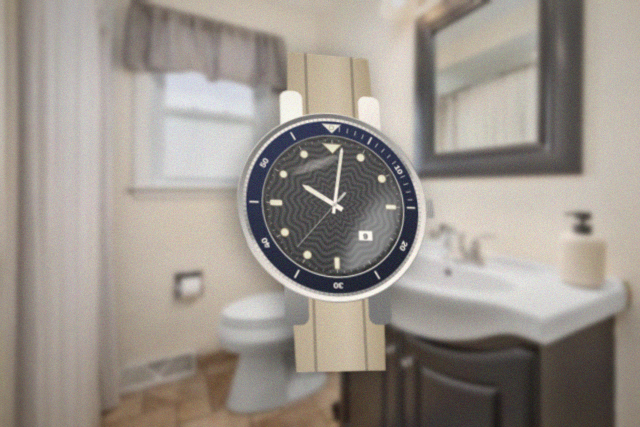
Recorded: {"hour": 10, "minute": 1, "second": 37}
